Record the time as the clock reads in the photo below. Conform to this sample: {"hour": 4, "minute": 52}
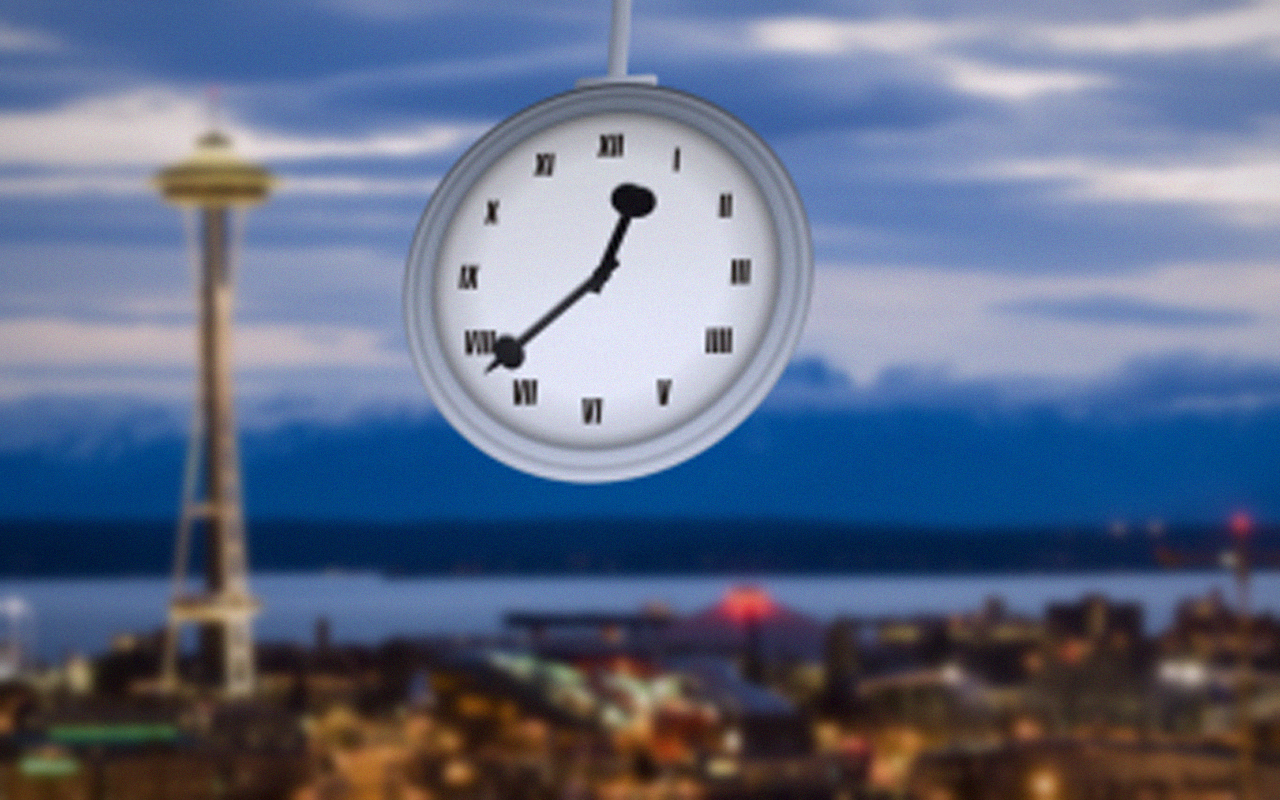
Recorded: {"hour": 12, "minute": 38}
